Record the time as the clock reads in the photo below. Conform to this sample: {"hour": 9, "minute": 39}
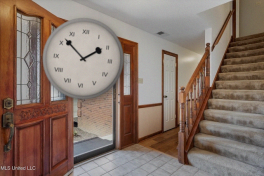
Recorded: {"hour": 1, "minute": 52}
